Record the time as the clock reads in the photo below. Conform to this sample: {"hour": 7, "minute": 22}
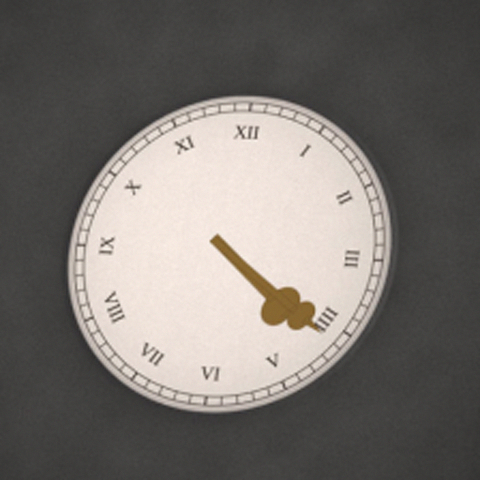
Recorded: {"hour": 4, "minute": 21}
